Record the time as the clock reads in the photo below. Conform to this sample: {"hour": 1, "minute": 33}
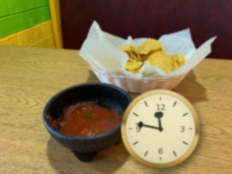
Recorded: {"hour": 11, "minute": 47}
